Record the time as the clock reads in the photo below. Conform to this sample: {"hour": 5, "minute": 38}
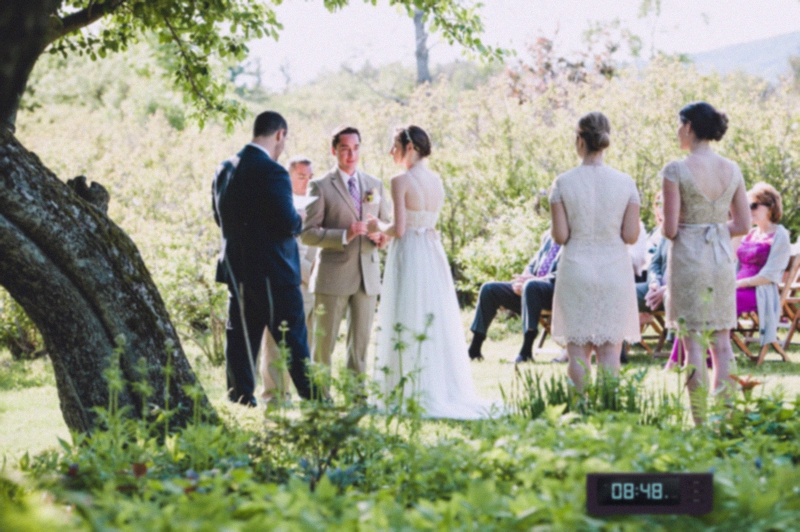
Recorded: {"hour": 8, "minute": 48}
